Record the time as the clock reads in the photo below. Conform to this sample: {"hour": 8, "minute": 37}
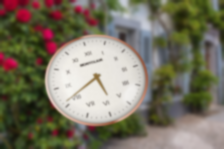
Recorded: {"hour": 5, "minute": 41}
